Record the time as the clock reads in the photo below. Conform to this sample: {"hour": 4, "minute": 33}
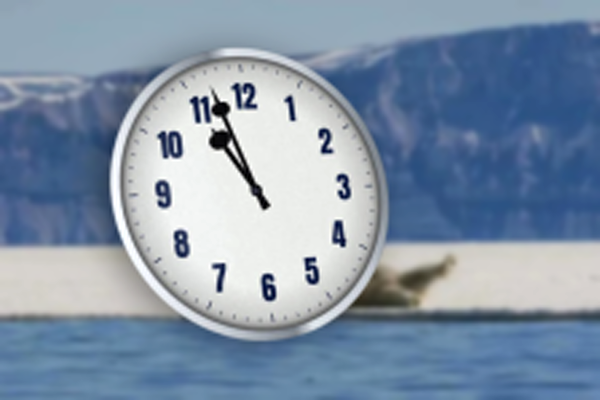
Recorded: {"hour": 10, "minute": 57}
